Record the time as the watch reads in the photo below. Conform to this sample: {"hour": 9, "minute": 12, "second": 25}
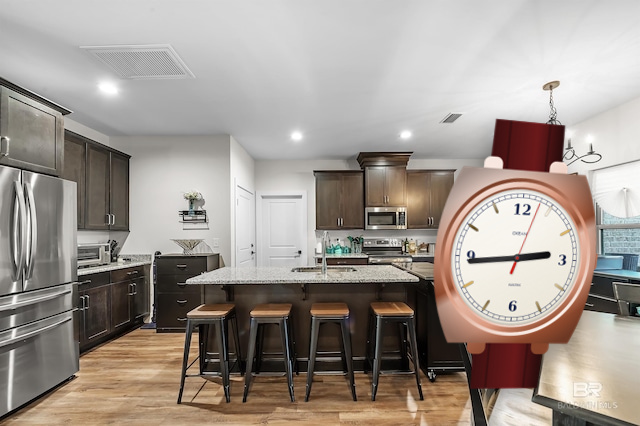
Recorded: {"hour": 2, "minute": 44, "second": 3}
